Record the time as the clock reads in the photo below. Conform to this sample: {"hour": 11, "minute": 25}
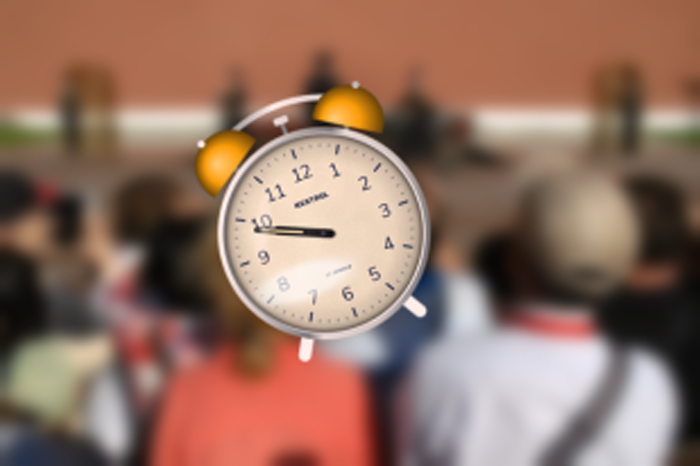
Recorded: {"hour": 9, "minute": 49}
